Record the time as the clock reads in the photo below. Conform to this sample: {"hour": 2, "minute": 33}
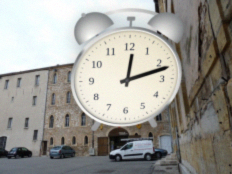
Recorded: {"hour": 12, "minute": 12}
